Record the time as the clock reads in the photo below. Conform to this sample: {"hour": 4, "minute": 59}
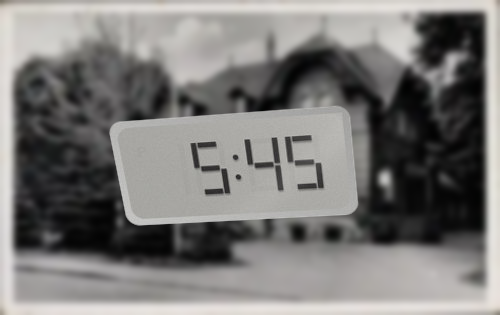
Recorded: {"hour": 5, "minute": 45}
